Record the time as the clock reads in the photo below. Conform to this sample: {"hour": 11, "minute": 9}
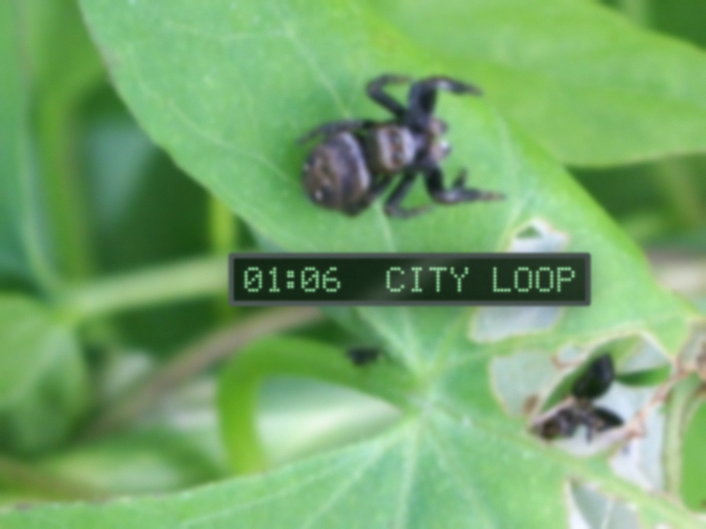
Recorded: {"hour": 1, "minute": 6}
